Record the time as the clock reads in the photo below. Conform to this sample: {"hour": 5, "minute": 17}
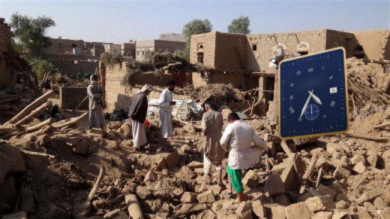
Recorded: {"hour": 4, "minute": 35}
